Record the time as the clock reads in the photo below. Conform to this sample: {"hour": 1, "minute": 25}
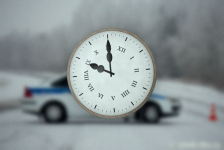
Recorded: {"hour": 8, "minute": 55}
